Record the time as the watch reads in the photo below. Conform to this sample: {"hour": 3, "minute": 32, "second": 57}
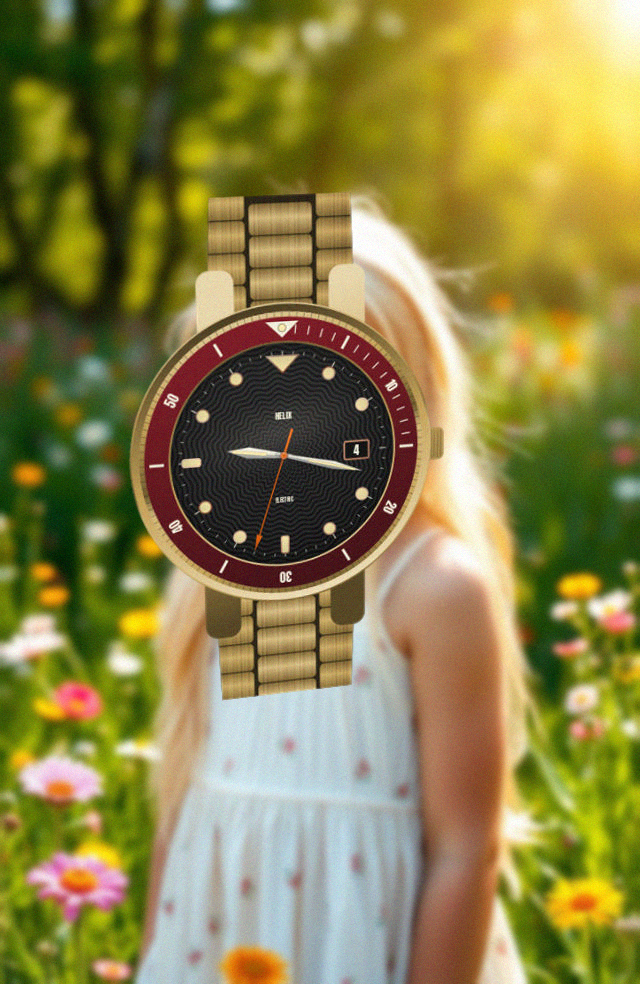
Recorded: {"hour": 9, "minute": 17, "second": 33}
